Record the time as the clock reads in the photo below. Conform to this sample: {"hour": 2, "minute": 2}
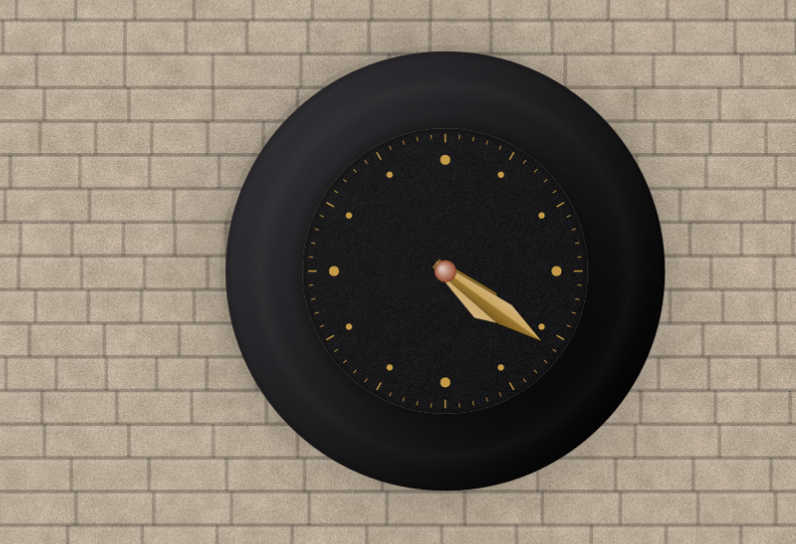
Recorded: {"hour": 4, "minute": 21}
